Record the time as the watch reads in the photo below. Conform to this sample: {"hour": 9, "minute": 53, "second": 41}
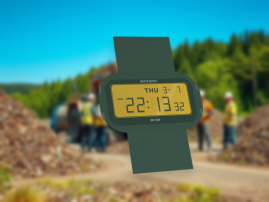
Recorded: {"hour": 22, "minute": 13, "second": 32}
